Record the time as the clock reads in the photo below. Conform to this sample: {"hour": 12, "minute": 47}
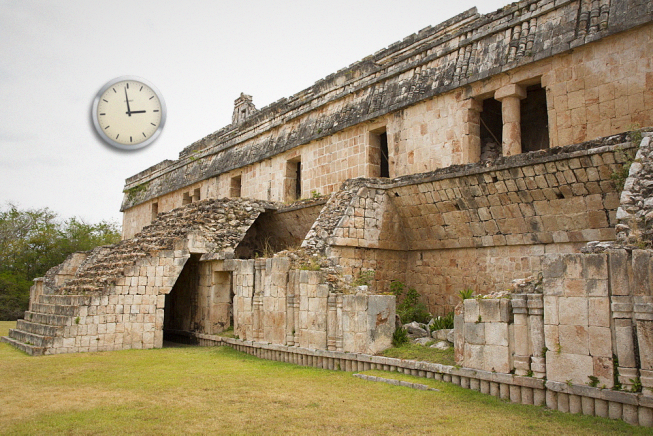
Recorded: {"hour": 2, "minute": 59}
